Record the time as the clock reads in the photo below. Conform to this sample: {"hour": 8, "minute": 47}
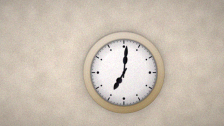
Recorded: {"hour": 7, "minute": 1}
